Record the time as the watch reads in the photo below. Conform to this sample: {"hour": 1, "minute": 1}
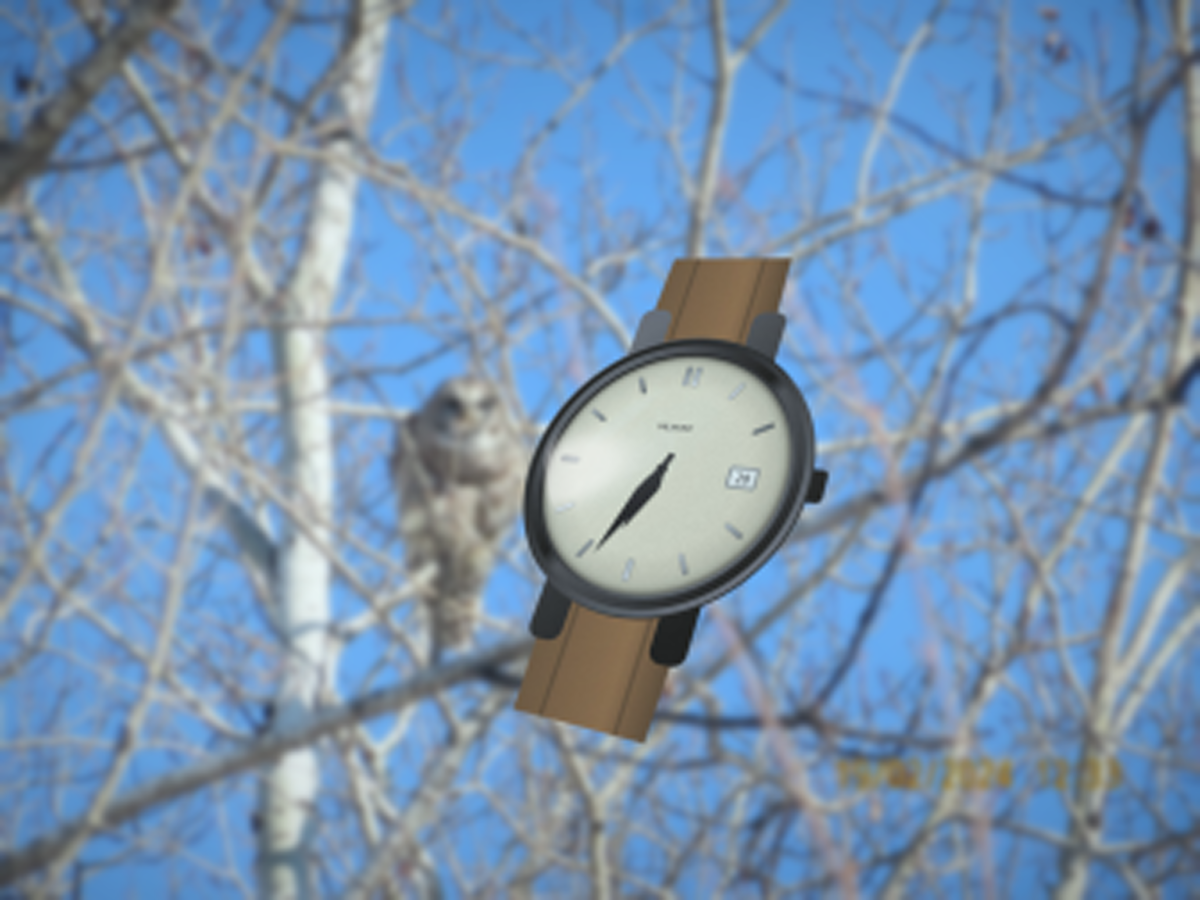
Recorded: {"hour": 6, "minute": 34}
